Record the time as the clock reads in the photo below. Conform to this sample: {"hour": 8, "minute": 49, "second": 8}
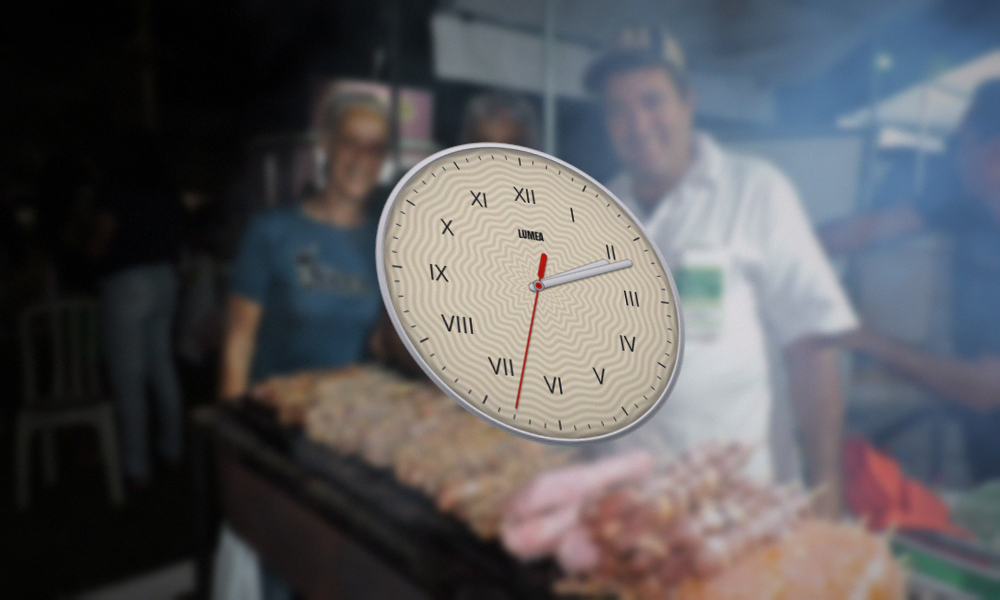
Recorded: {"hour": 2, "minute": 11, "second": 33}
